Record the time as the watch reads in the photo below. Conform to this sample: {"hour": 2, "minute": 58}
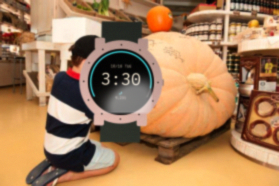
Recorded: {"hour": 3, "minute": 30}
